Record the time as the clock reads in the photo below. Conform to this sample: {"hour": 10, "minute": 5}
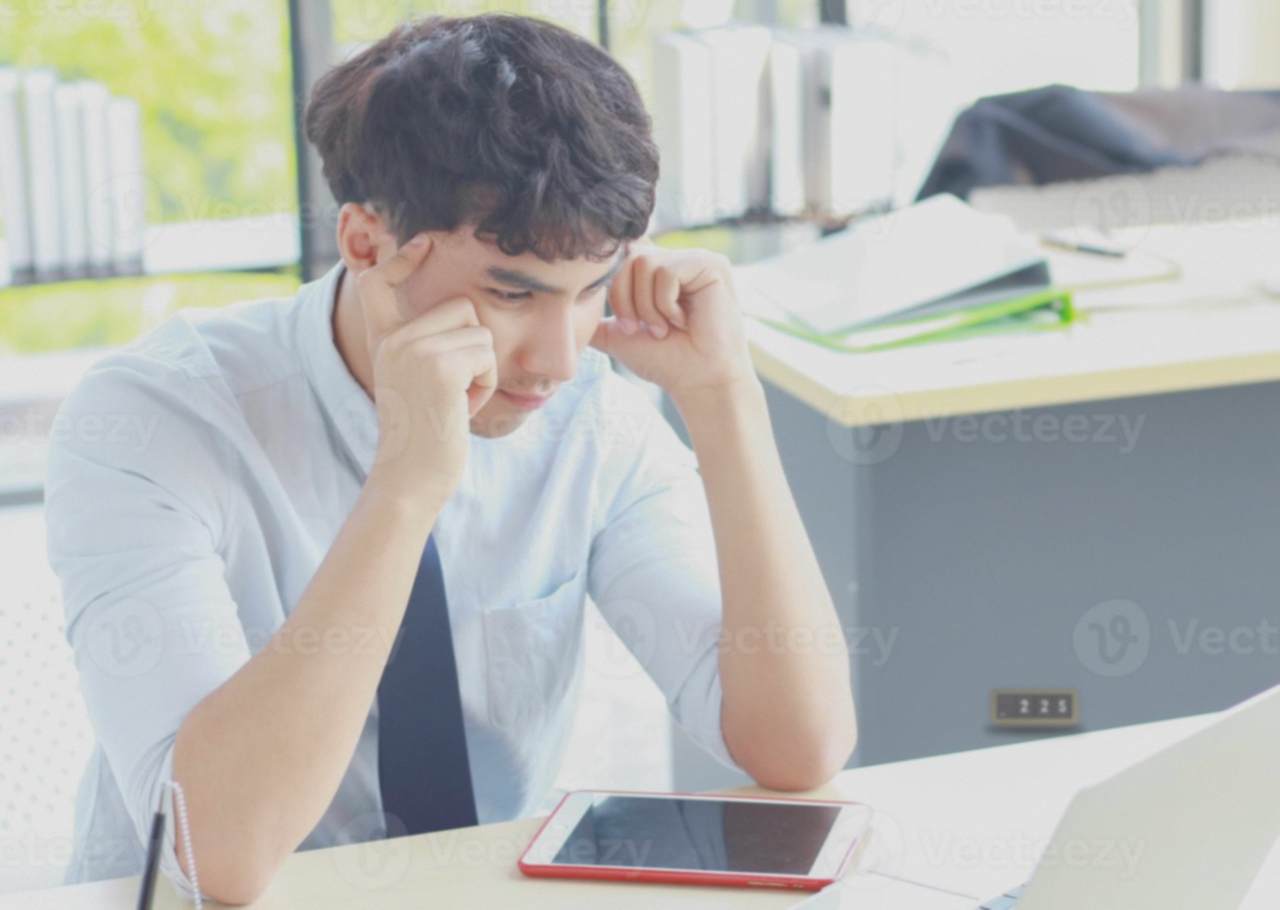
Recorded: {"hour": 2, "minute": 25}
